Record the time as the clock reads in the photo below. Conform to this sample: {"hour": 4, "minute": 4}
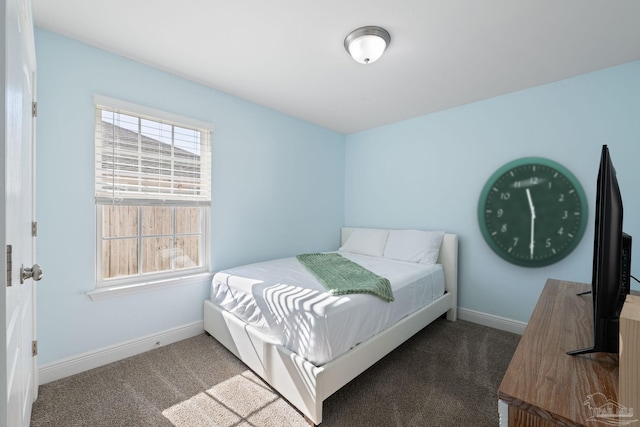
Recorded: {"hour": 11, "minute": 30}
